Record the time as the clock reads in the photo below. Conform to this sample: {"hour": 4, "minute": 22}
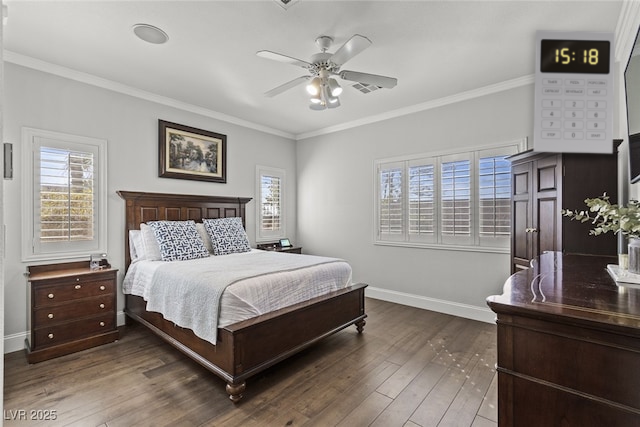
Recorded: {"hour": 15, "minute": 18}
